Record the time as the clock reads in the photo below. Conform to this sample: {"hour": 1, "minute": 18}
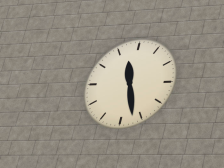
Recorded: {"hour": 11, "minute": 27}
